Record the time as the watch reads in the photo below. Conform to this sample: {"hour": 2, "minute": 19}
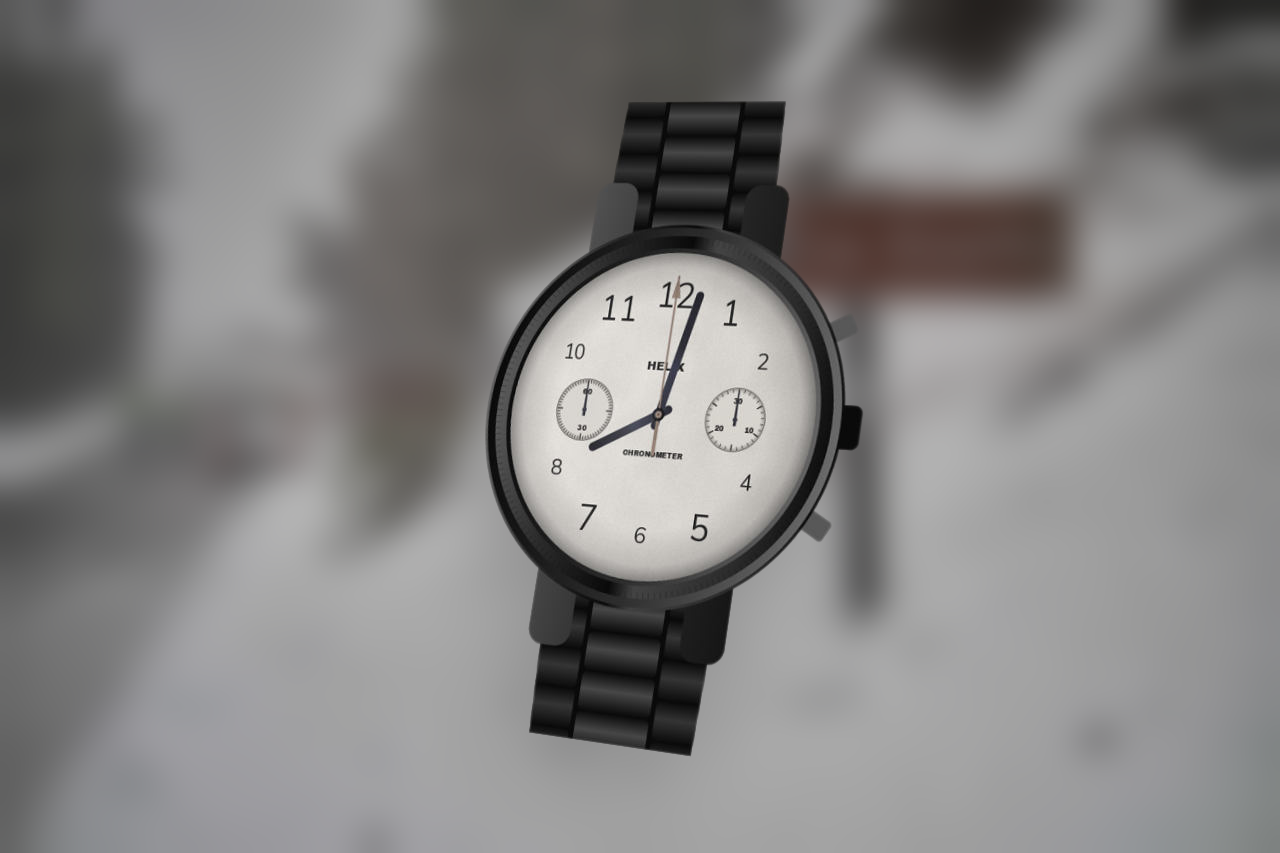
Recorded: {"hour": 8, "minute": 2}
